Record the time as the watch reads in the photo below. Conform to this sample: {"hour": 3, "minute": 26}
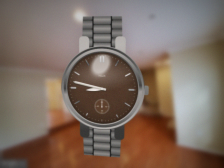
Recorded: {"hour": 8, "minute": 47}
